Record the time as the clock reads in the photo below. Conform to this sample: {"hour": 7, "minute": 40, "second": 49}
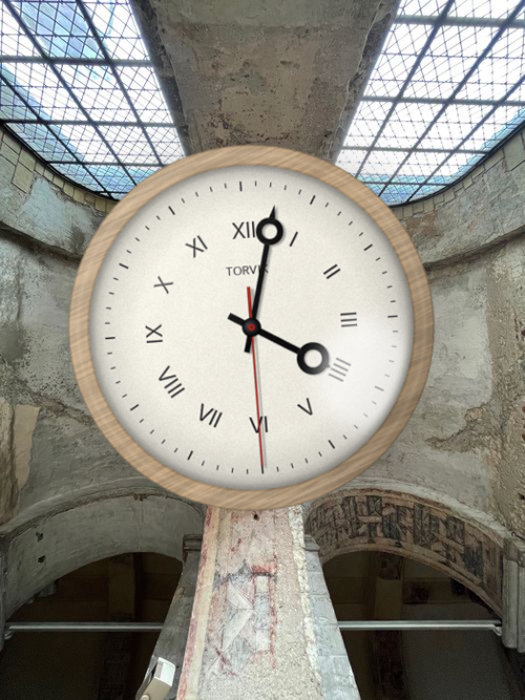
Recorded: {"hour": 4, "minute": 2, "second": 30}
